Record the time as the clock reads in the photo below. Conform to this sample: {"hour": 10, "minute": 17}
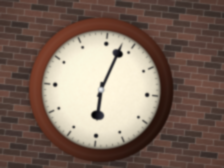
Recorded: {"hour": 6, "minute": 3}
